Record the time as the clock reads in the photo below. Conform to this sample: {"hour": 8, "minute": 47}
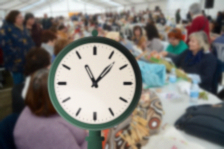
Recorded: {"hour": 11, "minute": 7}
